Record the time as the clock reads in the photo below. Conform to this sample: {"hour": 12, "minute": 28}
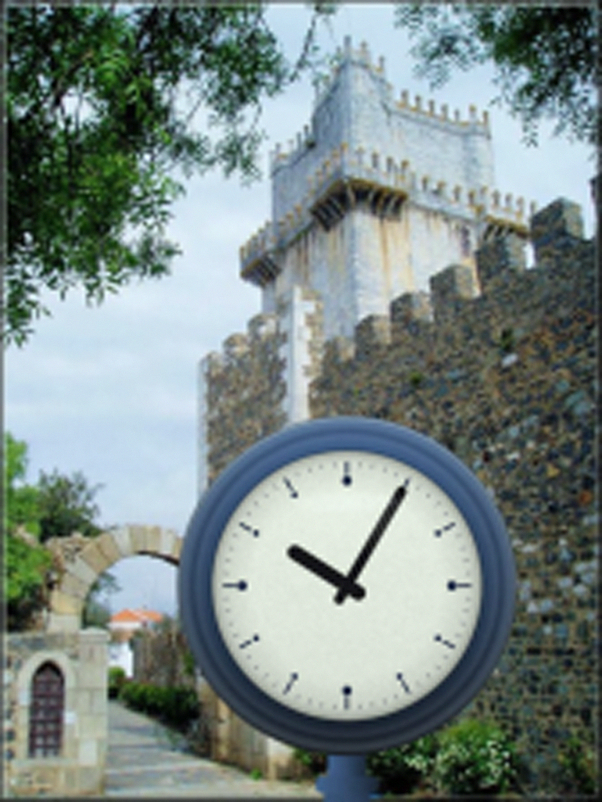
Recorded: {"hour": 10, "minute": 5}
